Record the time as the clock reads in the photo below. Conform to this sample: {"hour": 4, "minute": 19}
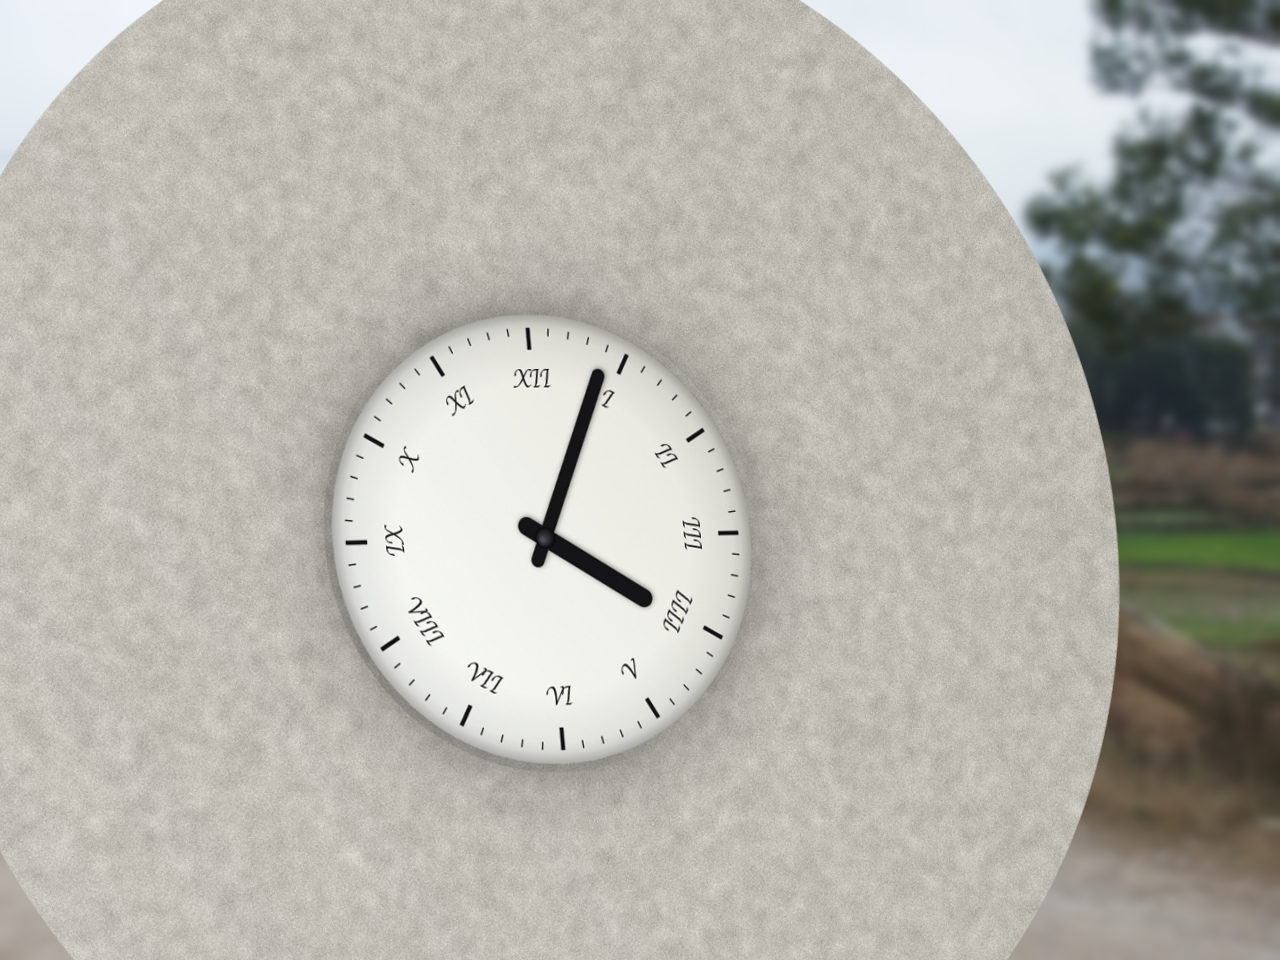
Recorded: {"hour": 4, "minute": 4}
